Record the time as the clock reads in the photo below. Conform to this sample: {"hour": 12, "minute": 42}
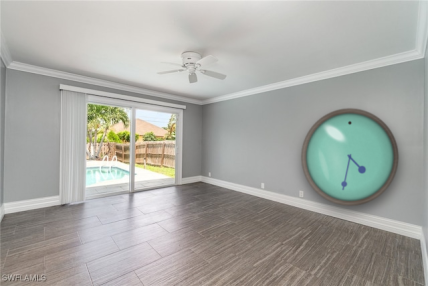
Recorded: {"hour": 4, "minute": 32}
